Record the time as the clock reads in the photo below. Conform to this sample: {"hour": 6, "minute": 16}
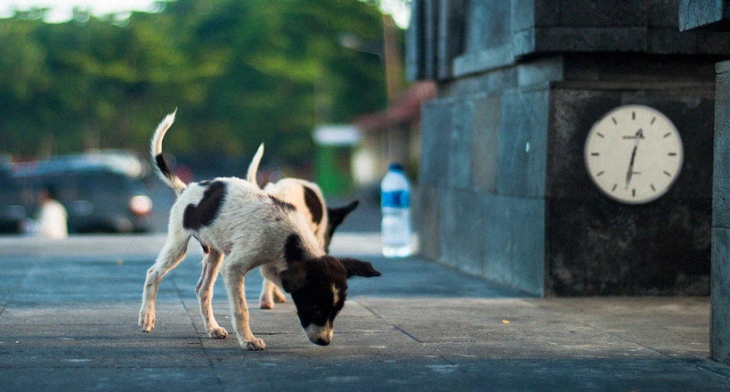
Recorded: {"hour": 12, "minute": 32}
